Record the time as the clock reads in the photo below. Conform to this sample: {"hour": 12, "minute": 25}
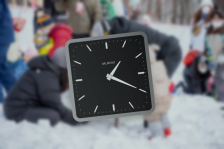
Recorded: {"hour": 1, "minute": 20}
